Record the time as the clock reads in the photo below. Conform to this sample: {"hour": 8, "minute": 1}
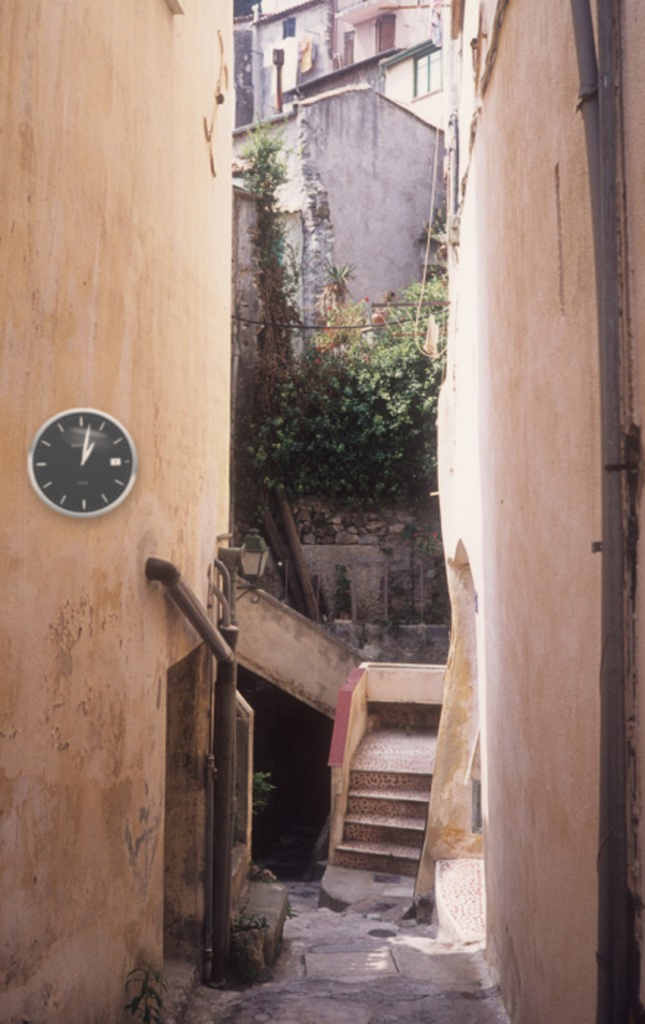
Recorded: {"hour": 1, "minute": 2}
